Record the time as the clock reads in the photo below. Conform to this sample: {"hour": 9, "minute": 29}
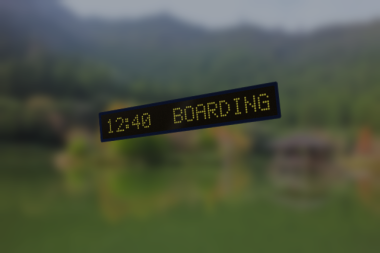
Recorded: {"hour": 12, "minute": 40}
